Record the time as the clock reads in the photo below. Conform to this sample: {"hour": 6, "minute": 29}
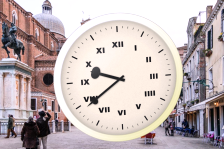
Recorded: {"hour": 9, "minute": 39}
